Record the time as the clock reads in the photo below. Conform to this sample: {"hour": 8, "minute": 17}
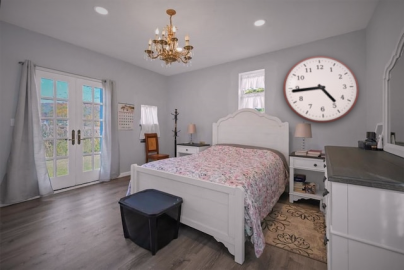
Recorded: {"hour": 4, "minute": 44}
